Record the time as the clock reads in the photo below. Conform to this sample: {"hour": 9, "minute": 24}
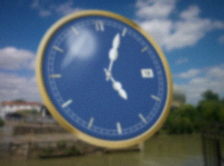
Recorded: {"hour": 5, "minute": 4}
